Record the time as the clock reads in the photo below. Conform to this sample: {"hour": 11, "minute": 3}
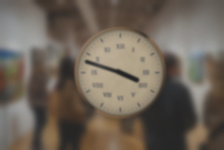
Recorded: {"hour": 3, "minute": 48}
